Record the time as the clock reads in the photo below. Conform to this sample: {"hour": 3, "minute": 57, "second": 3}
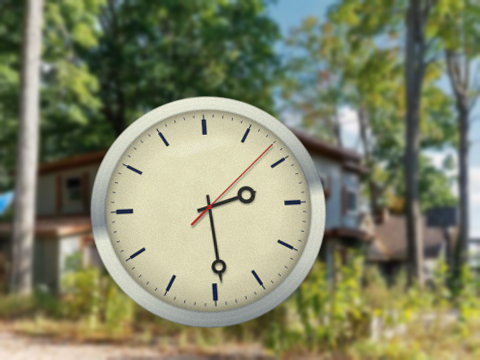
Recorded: {"hour": 2, "minute": 29, "second": 8}
